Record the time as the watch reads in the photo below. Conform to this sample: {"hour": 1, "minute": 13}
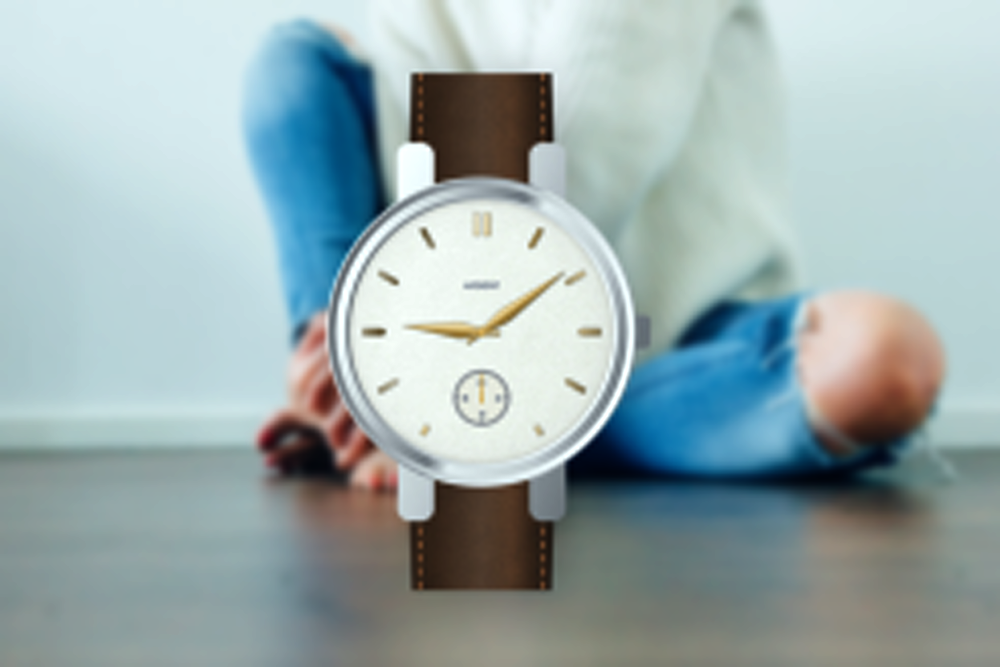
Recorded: {"hour": 9, "minute": 9}
